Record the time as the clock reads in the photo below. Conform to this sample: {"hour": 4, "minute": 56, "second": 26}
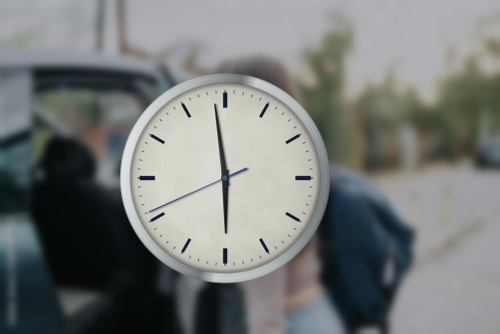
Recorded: {"hour": 5, "minute": 58, "second": 41}
